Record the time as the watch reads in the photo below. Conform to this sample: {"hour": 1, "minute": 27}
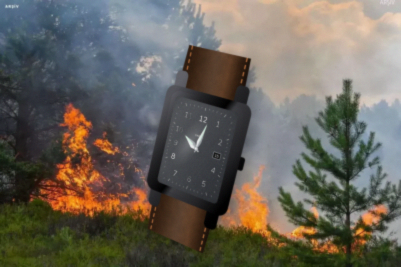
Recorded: {"hour": 10, "minute": 2}
